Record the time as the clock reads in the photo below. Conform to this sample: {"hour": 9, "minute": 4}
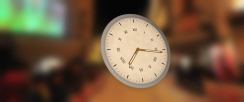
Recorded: {"hour": 7, "minute": 16}
